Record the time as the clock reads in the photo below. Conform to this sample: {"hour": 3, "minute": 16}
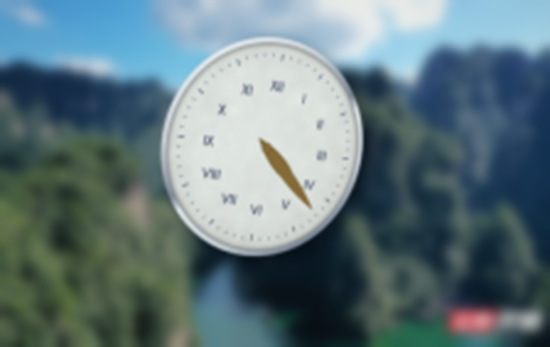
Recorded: {"hour": 4, "minute": 22}
